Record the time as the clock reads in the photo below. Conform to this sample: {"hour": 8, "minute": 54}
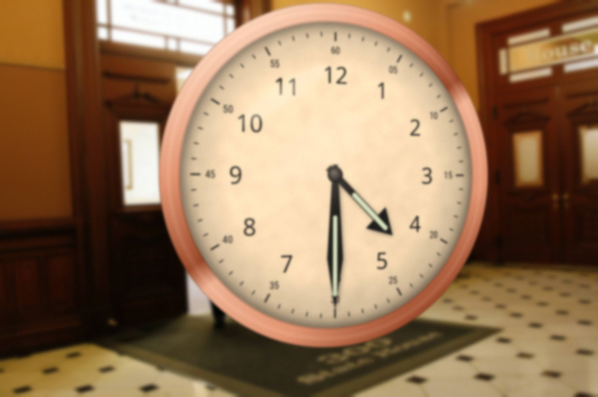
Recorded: {"hour": 4, "minute": 30}
